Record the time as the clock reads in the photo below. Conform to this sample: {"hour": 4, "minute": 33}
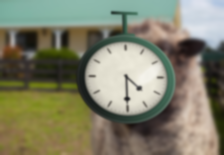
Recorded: {"hour": 4, "minute": 30}
